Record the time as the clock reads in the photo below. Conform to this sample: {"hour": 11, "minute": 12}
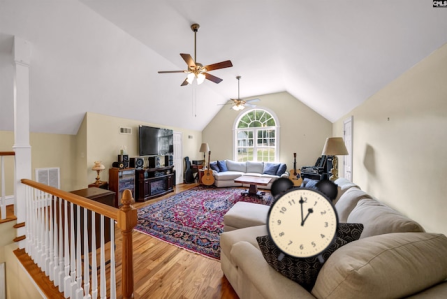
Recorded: {"hour": 12, "minute": 59}
